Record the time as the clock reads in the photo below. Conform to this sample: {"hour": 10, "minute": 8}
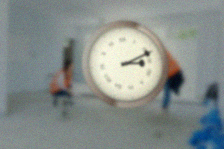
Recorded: {"hour": 3, "minute": 12}
